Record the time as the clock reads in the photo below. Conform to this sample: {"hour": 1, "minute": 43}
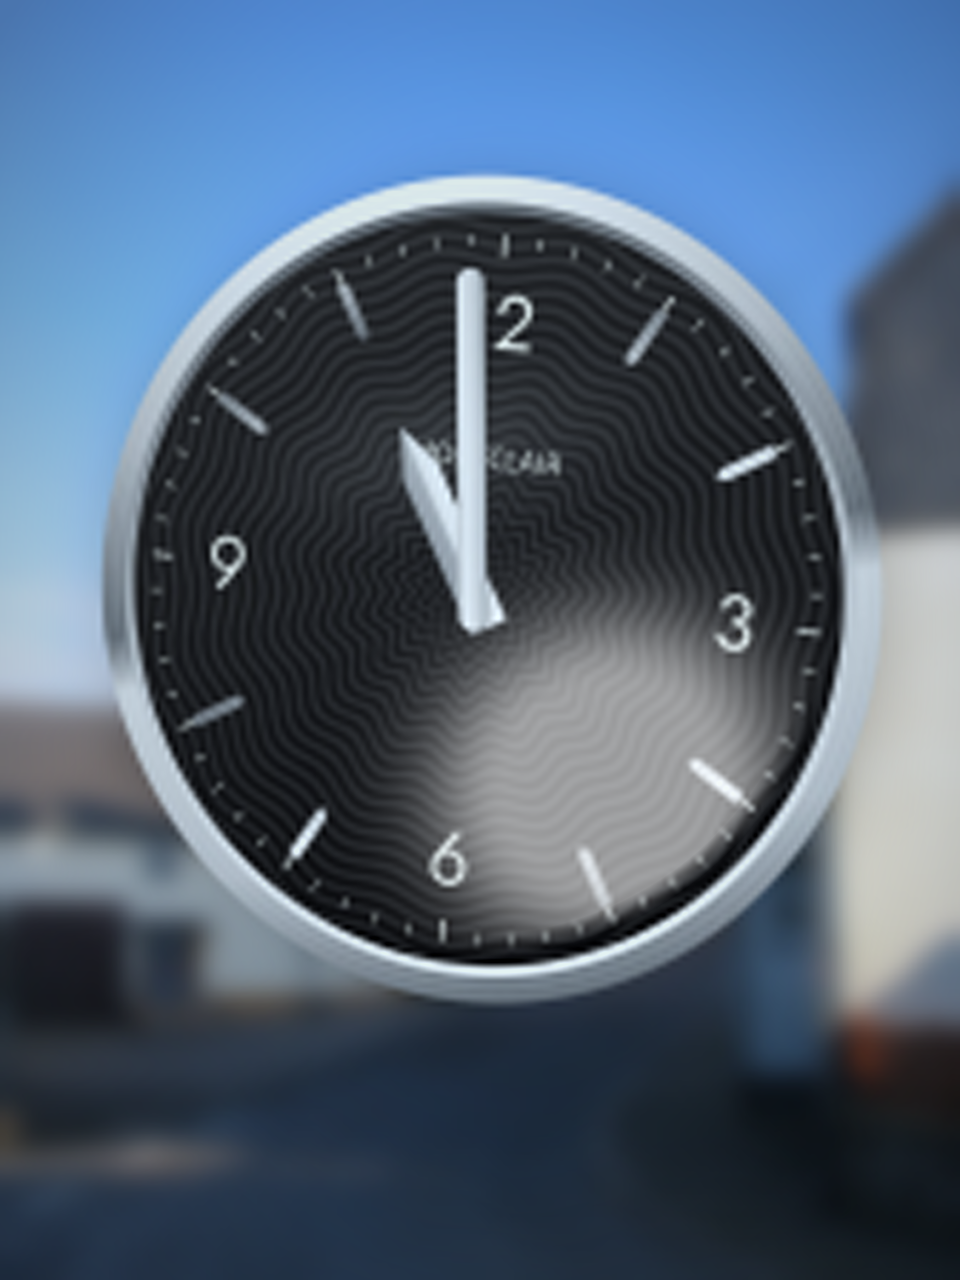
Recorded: {"hour": 10, "minute": 59}
